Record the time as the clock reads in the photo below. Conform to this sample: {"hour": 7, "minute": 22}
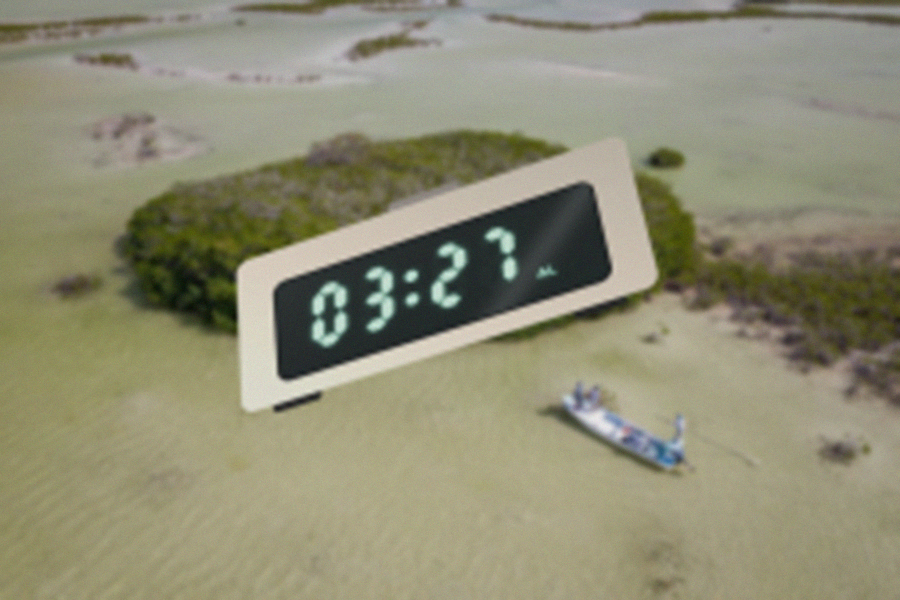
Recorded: {"hour": 3, "minute": 27}
